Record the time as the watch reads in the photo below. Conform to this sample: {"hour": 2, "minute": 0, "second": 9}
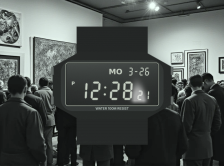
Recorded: {"hour": 12, "minute": 28, "second": 21}
